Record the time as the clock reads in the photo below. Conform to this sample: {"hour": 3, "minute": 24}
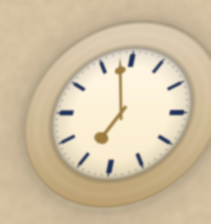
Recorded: {"hour": 6, "minute": 58}
